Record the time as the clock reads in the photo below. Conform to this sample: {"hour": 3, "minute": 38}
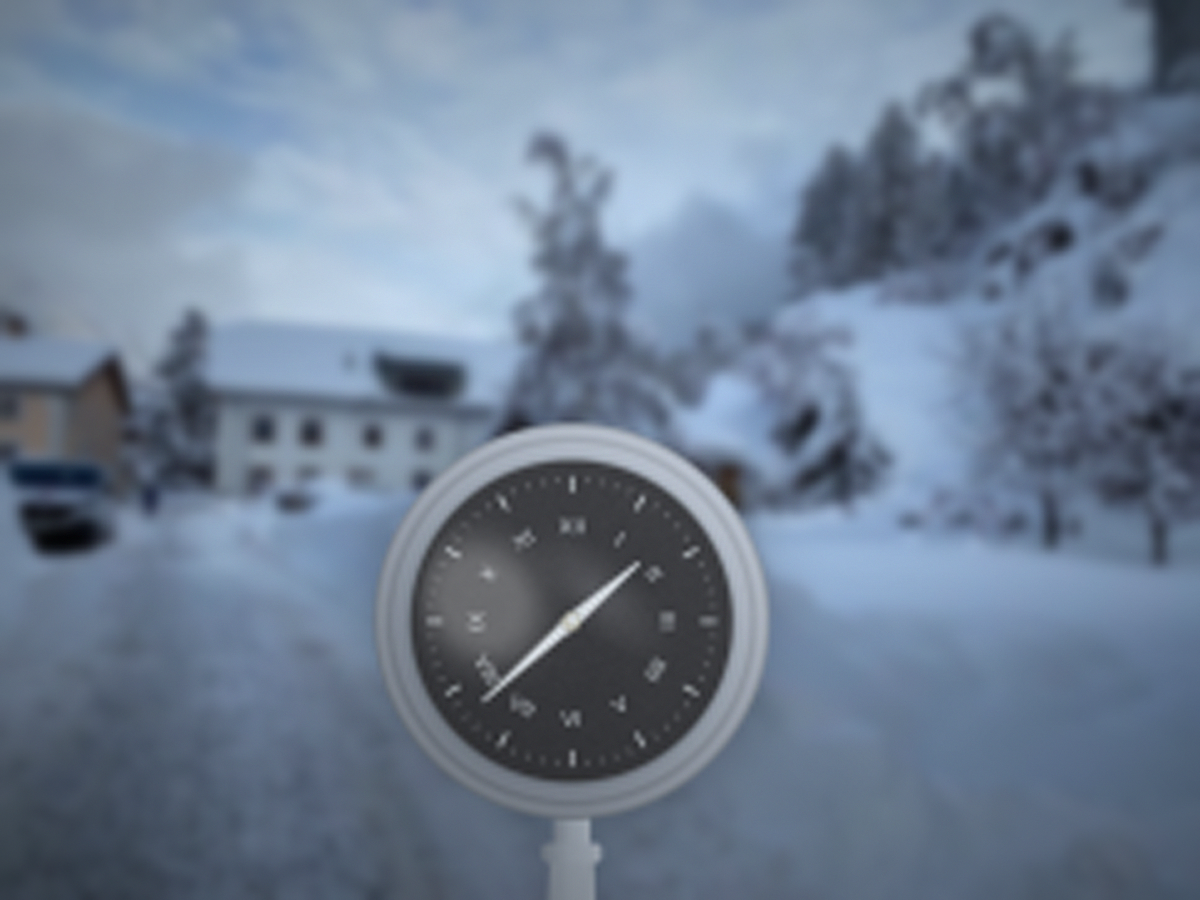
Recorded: {"hour": 1, "minute": 38}
